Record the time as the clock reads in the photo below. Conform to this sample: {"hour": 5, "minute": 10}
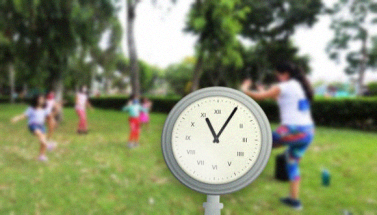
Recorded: {"hour": 11, "minute": 5}
